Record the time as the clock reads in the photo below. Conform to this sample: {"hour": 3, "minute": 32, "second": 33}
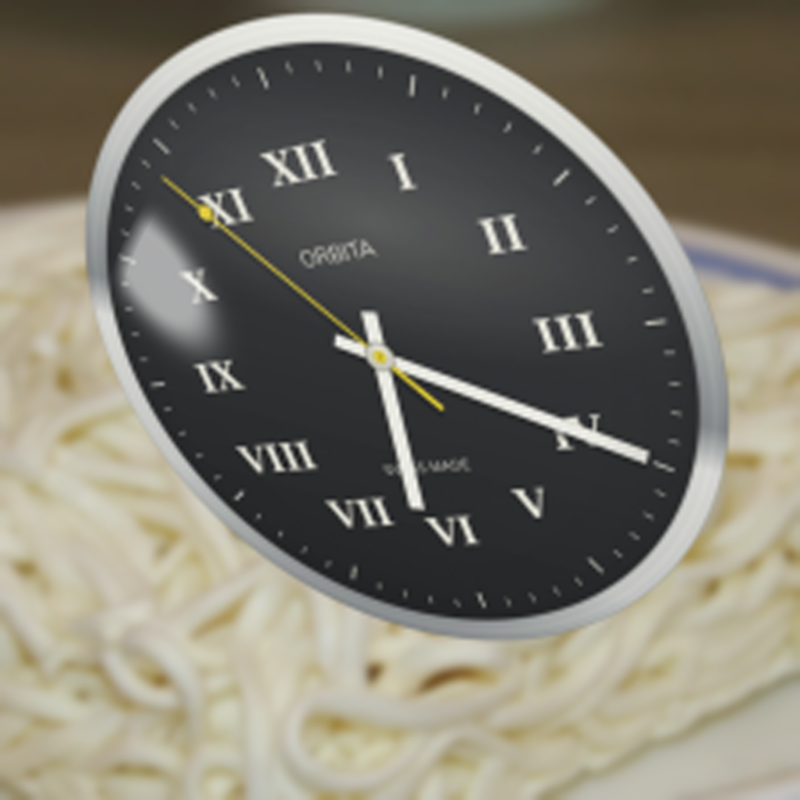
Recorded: {"hour": 6, "minute": 19, "second": 54}
